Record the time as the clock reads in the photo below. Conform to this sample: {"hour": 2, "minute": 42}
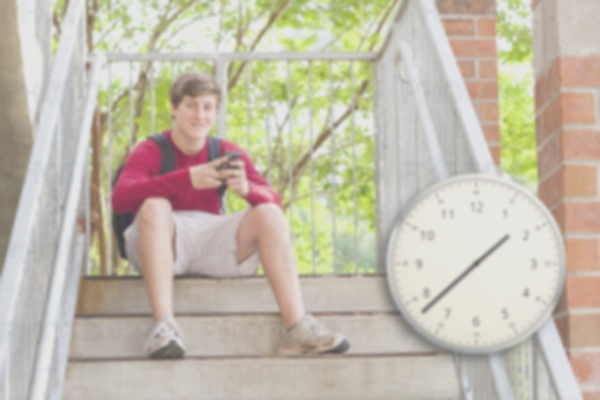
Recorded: {"hour": 1, "minute": 38}
